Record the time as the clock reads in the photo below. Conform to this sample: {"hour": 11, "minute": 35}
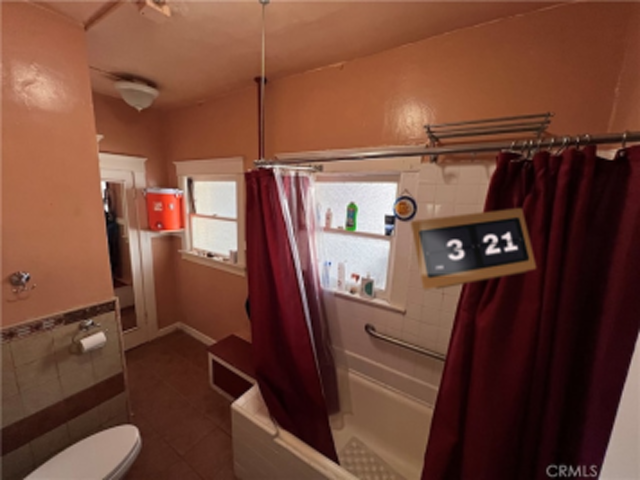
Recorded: {"hour": 3, "minute": 21}
